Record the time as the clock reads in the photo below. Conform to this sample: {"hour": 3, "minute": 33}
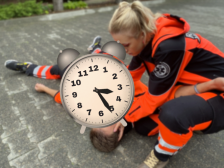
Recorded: {"hour": 3, "minute": 26}
